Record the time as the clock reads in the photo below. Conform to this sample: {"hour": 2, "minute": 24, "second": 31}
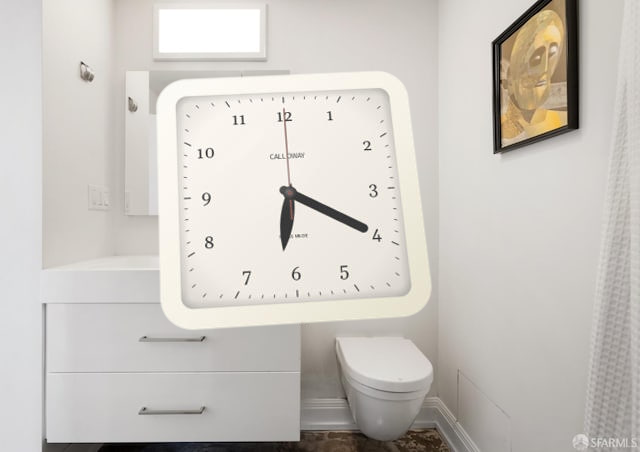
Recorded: {"hour": 6, "minute": 20, "second": 0}
